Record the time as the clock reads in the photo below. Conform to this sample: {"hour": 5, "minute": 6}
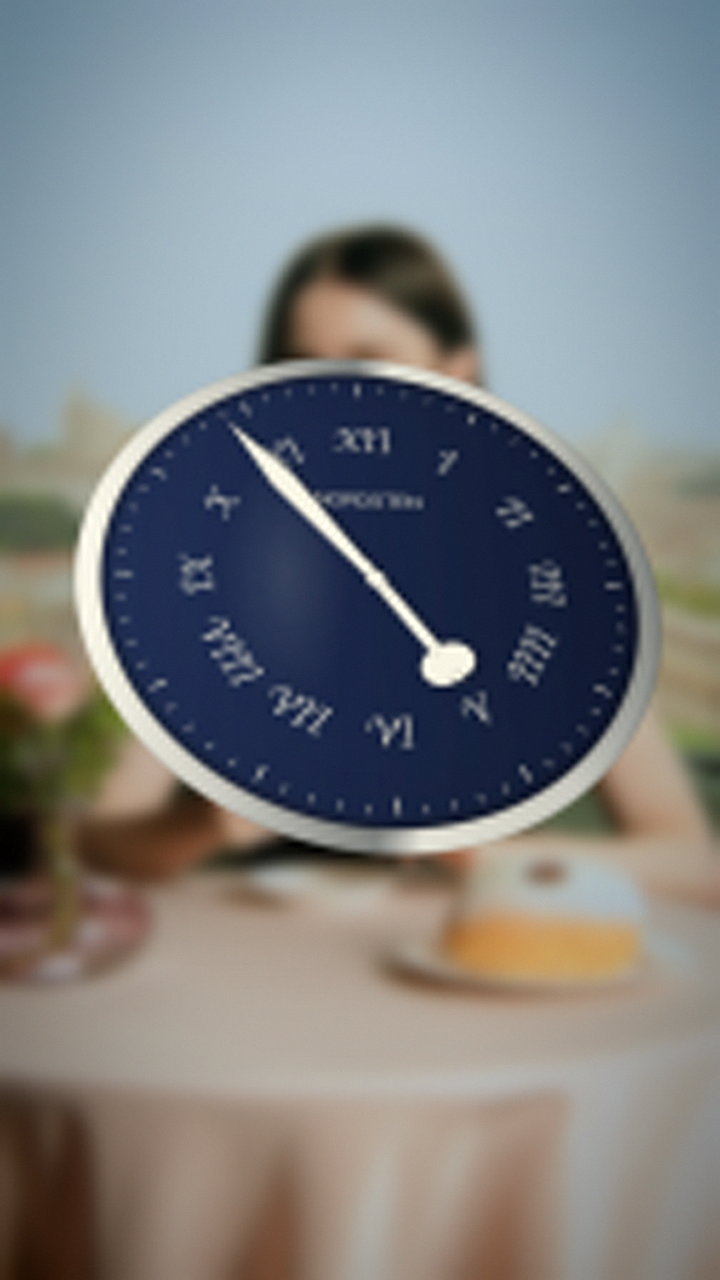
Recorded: {"hour": 4, "minute": 54}
